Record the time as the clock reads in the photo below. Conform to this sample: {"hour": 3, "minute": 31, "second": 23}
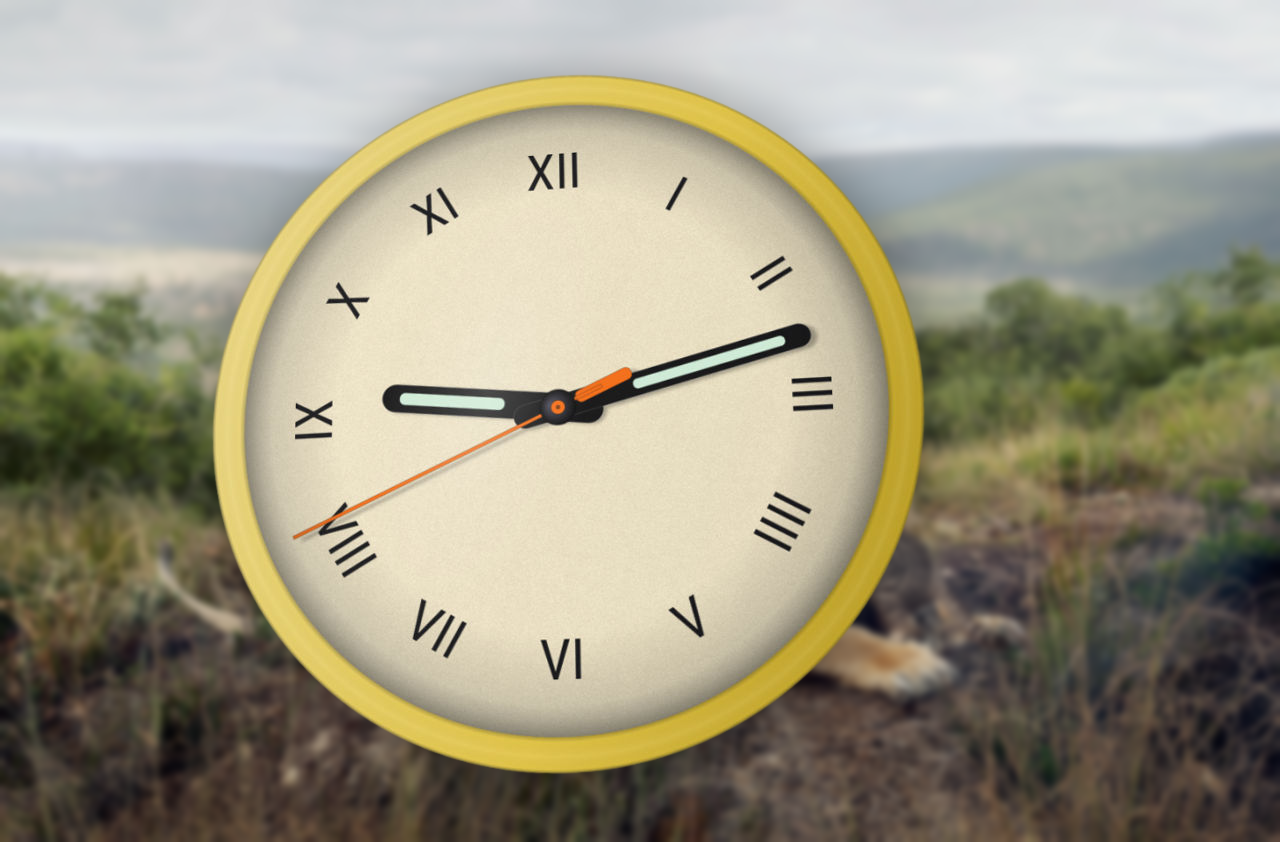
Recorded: {"hour": 9, "minute": 12, "second": 41}
